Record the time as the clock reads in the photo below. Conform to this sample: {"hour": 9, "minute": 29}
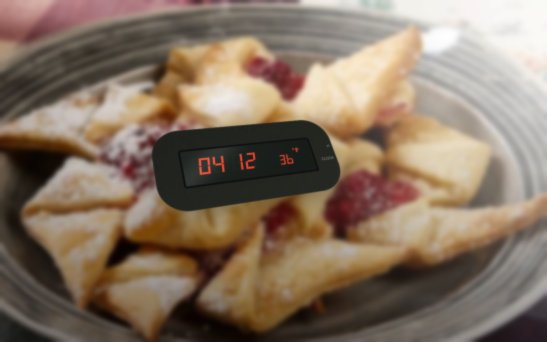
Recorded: {"hour": 4, "minute": 12}
